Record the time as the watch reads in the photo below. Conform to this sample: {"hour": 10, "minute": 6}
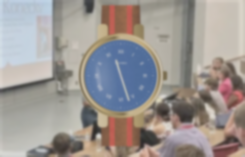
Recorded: {"hour": 11, "minute": 27}
